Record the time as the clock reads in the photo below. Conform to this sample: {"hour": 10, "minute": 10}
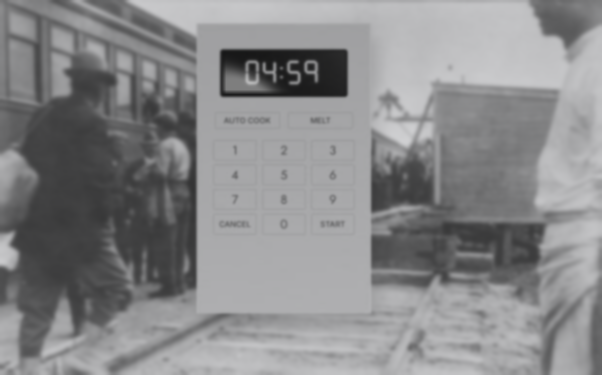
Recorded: {"hour": 4, "minute": 59}
